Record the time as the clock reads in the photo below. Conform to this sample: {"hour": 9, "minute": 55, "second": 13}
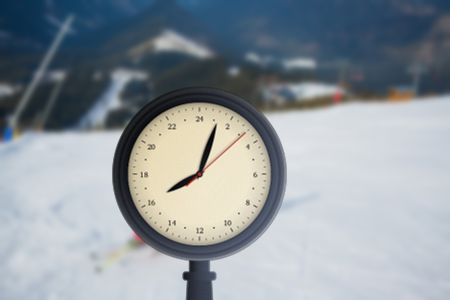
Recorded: {"hour": 16, "minute": 3, "second": 8}
